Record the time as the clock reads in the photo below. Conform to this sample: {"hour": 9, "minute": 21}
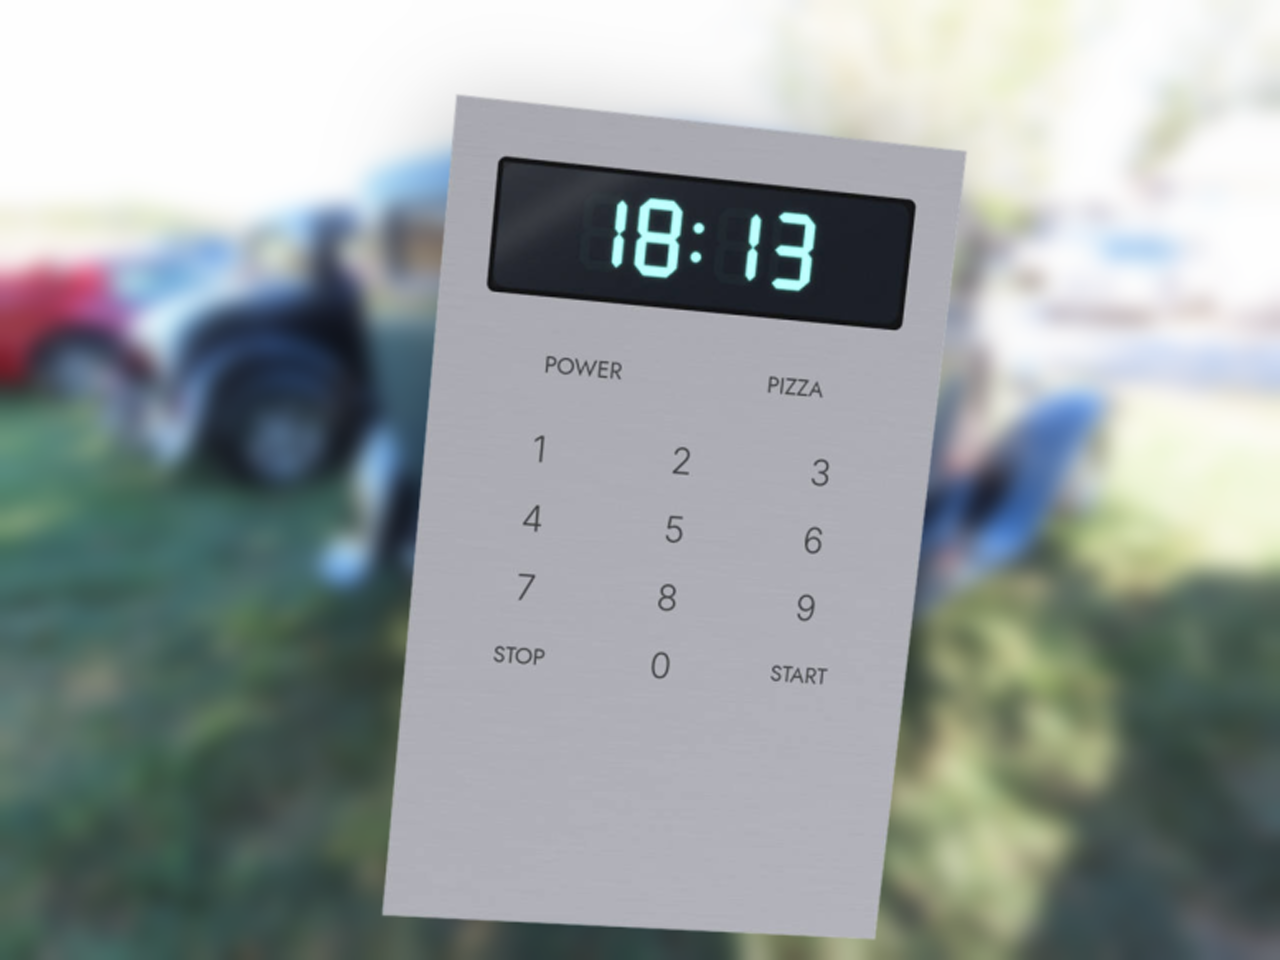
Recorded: {"hour": 18, "minute": 13}
